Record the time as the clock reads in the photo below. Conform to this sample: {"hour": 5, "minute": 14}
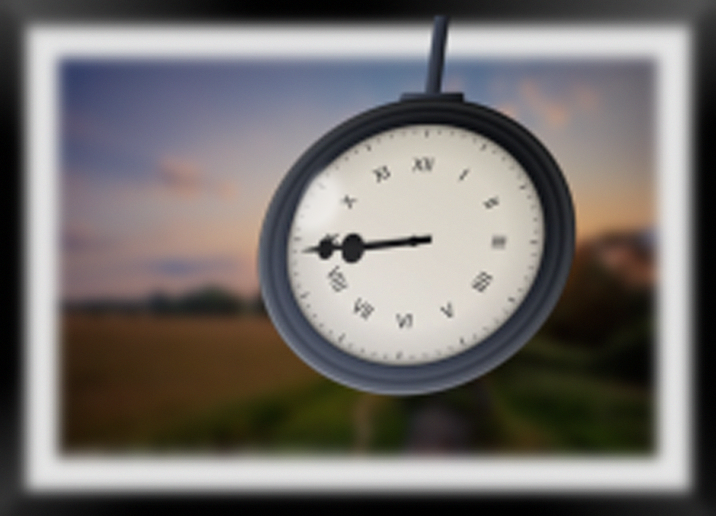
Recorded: {"hour": 8, "minute": 44}
